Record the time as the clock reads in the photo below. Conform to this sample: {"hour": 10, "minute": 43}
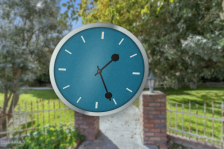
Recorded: {"hour": 1, "minute": 26}
